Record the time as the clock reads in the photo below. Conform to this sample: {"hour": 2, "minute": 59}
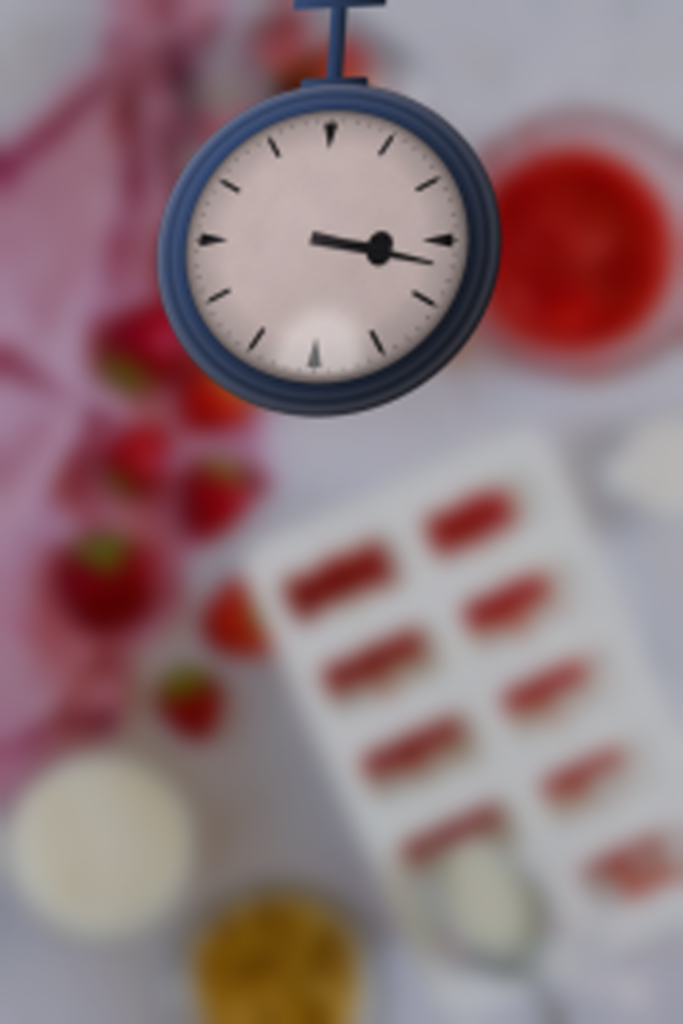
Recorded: {"hour": 3, "minute": 17}
